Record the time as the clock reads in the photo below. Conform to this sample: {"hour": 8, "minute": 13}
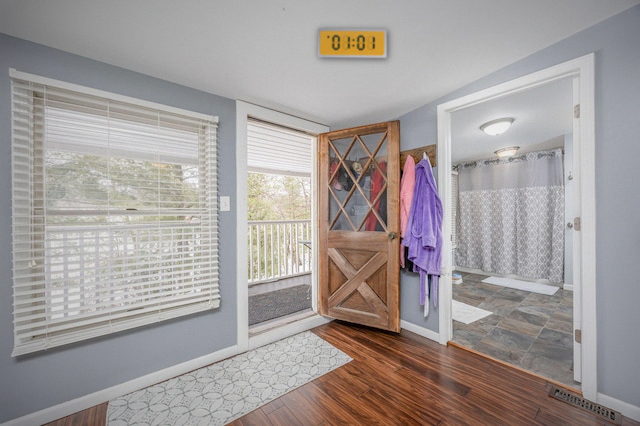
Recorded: {"hour": 1, "minute": 1}
